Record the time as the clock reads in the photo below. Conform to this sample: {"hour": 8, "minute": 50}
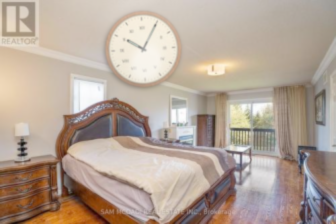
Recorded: {"hour": 10, "minute": 5}
